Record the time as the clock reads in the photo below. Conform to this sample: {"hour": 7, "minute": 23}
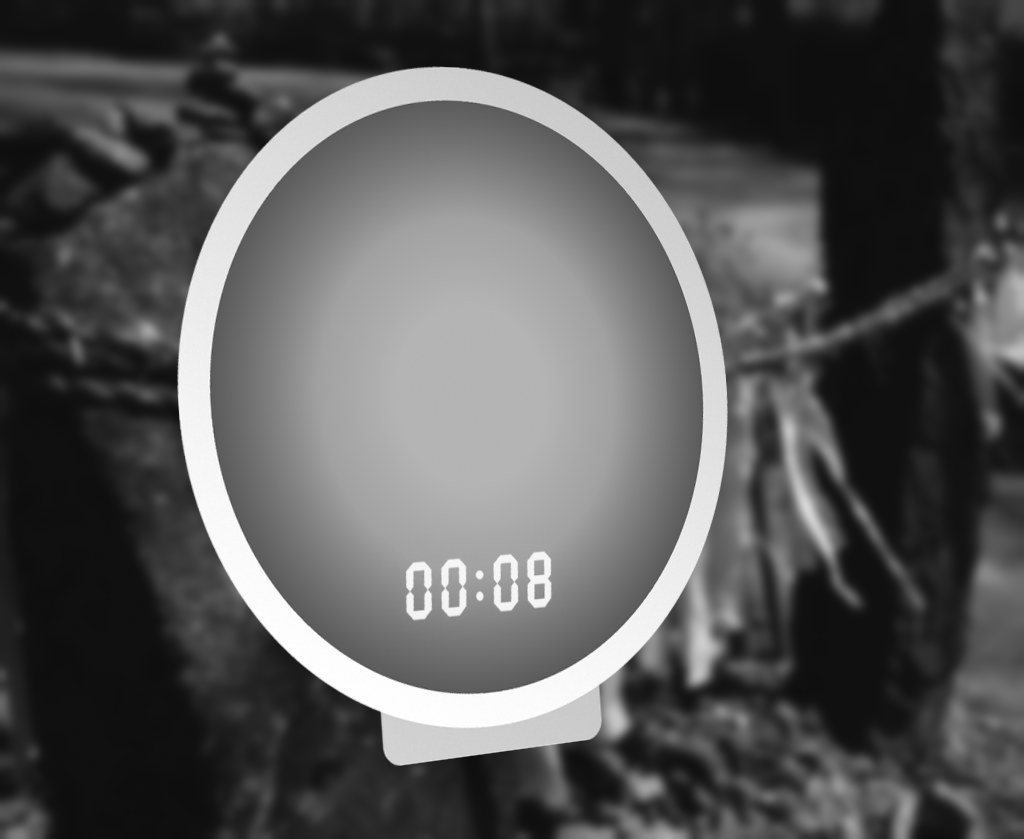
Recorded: {"hour": 0, "minute": 8}
